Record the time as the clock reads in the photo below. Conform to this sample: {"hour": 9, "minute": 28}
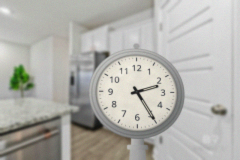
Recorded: {"hour": 2, "minute": 25}
